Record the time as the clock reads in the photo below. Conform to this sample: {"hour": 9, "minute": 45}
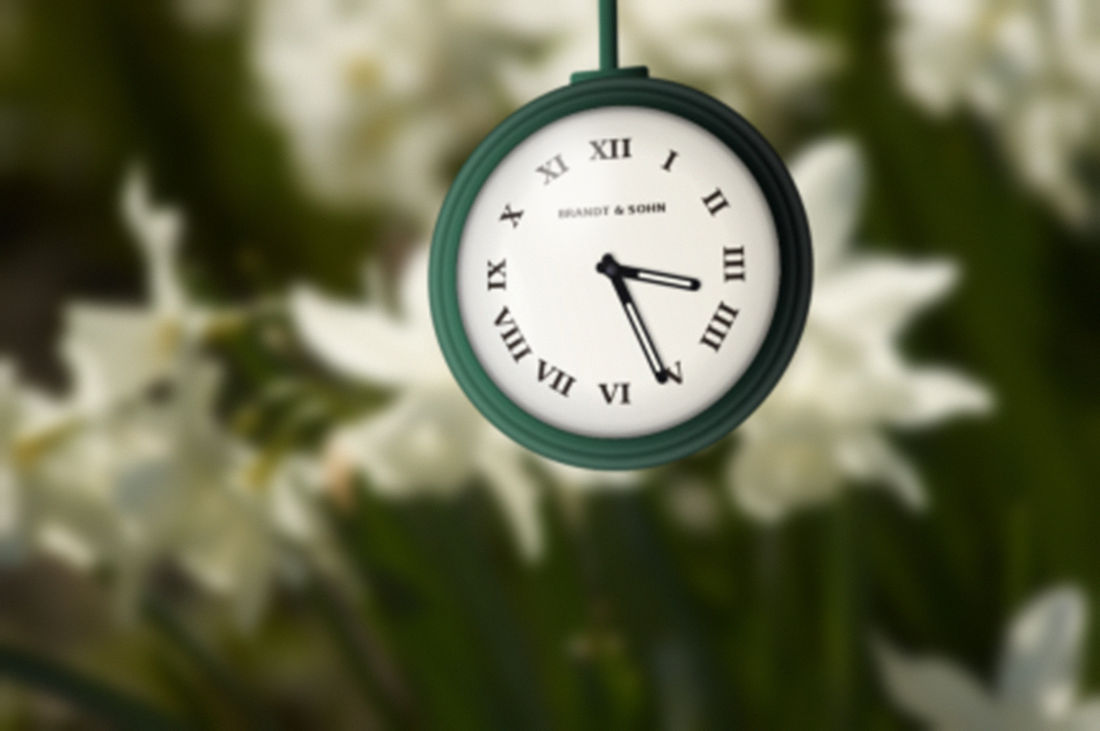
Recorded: {"hour": 3, "minute": 26}
